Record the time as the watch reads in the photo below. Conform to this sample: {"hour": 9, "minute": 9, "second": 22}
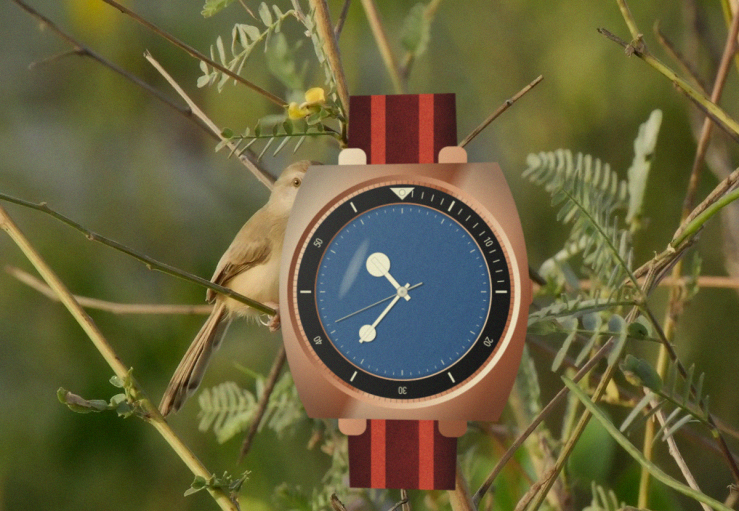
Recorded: {"hour": 10, "minute": 36, "second": 41}
